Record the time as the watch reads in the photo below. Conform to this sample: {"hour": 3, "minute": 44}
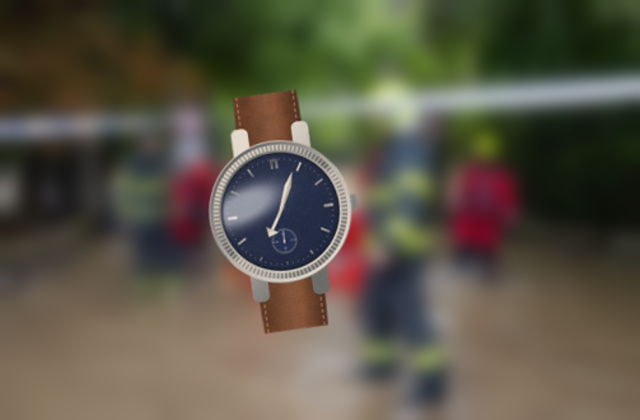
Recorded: {"hour": 7, "minute": 4}
